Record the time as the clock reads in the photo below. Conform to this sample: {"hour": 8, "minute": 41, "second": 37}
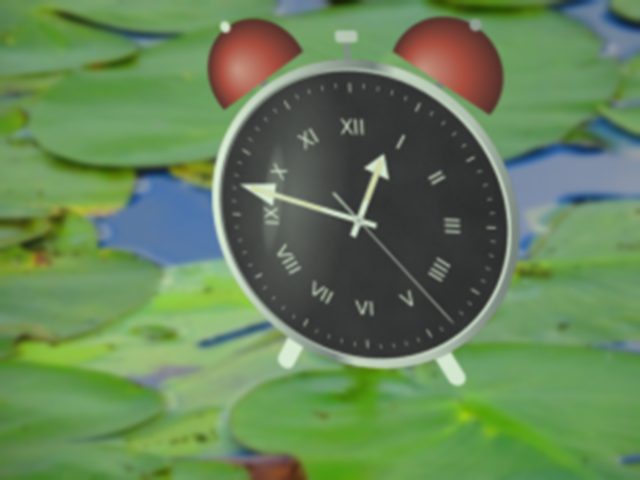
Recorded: {"hour": 12, "minute": 47, "second": 23}
